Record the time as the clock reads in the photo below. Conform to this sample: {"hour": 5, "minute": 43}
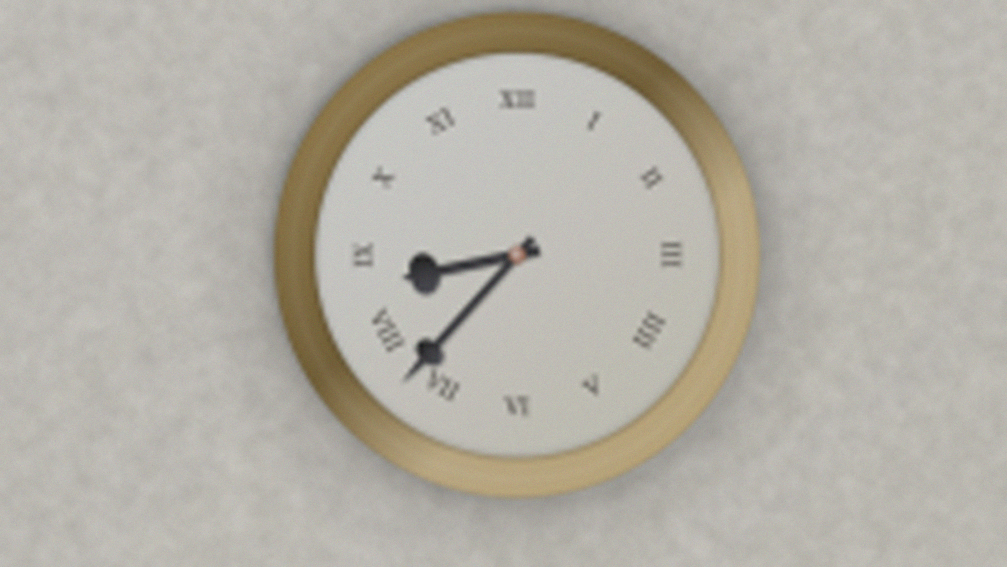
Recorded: {"hour": 8, "minute": 37}
